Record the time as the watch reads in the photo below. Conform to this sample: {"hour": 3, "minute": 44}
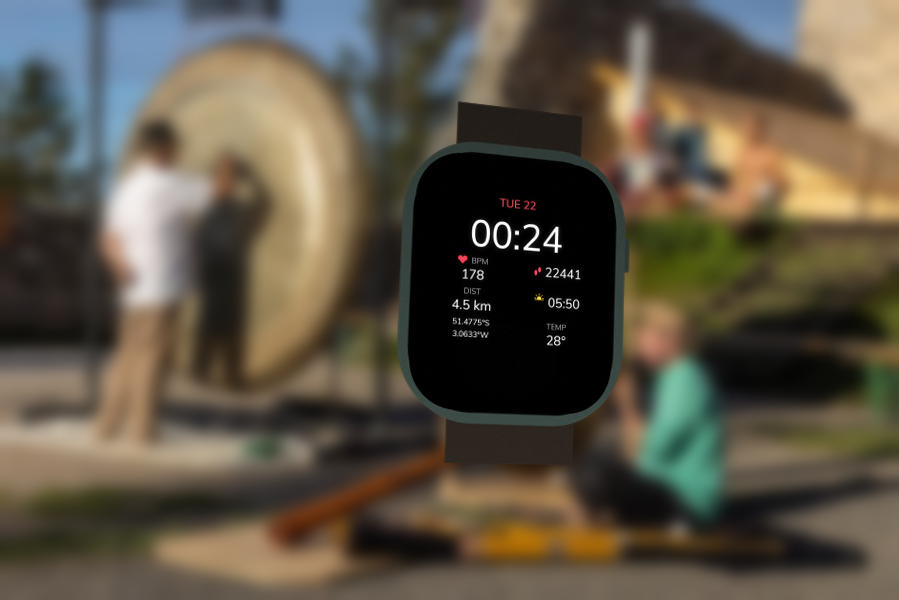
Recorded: {"hour": 0, "minute": 24}
